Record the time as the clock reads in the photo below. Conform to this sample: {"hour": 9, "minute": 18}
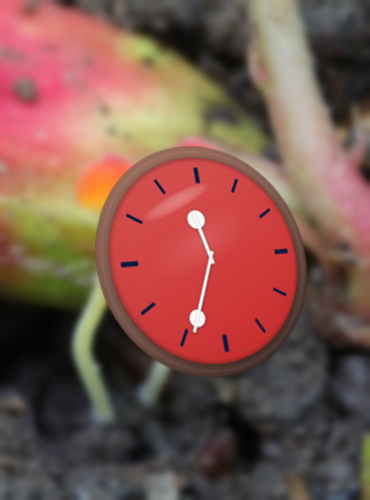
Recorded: {"hour": 11, "minute": 34}
